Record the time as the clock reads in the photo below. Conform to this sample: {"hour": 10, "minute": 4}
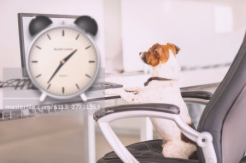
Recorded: {"hour": 1, "minute": 36}
